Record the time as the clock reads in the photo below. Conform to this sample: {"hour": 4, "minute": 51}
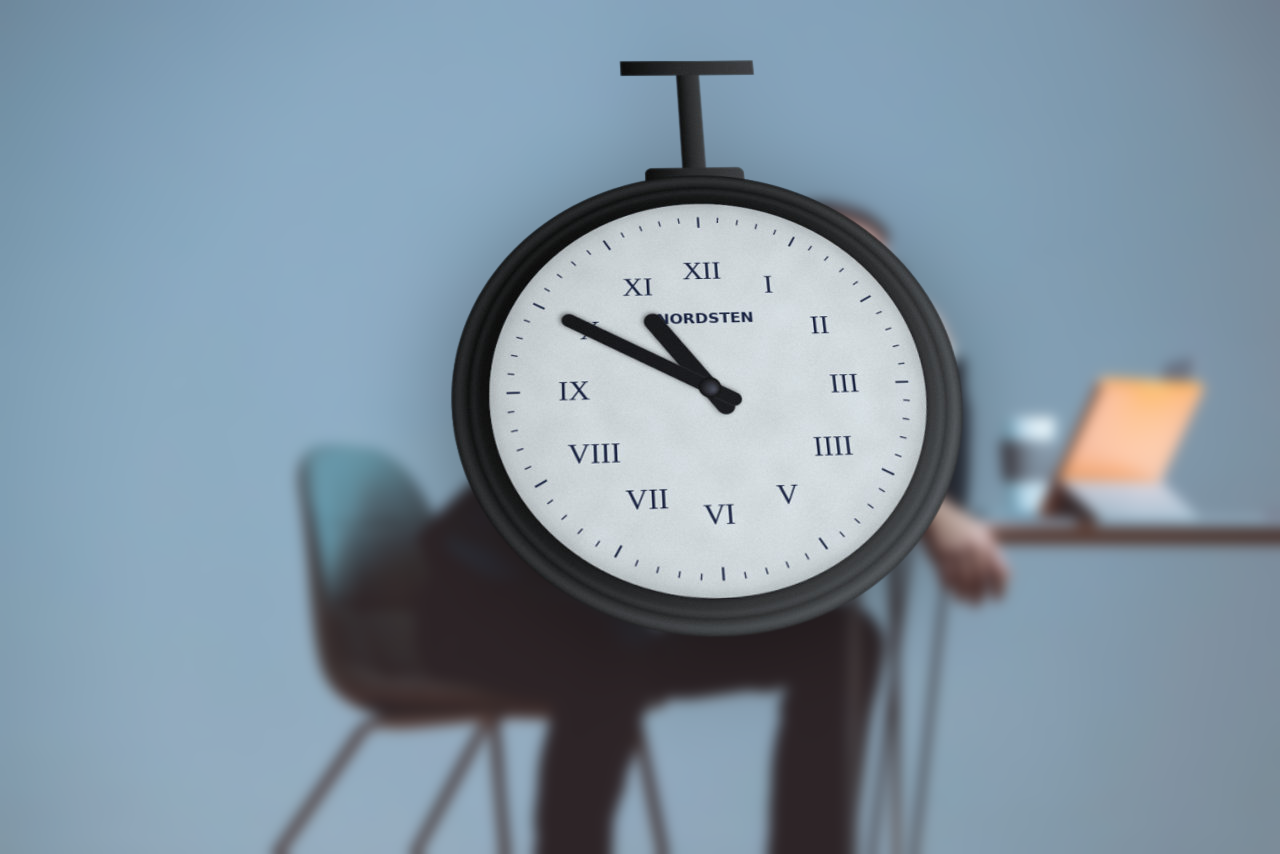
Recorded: {"hour": 10, "minute": 50}
